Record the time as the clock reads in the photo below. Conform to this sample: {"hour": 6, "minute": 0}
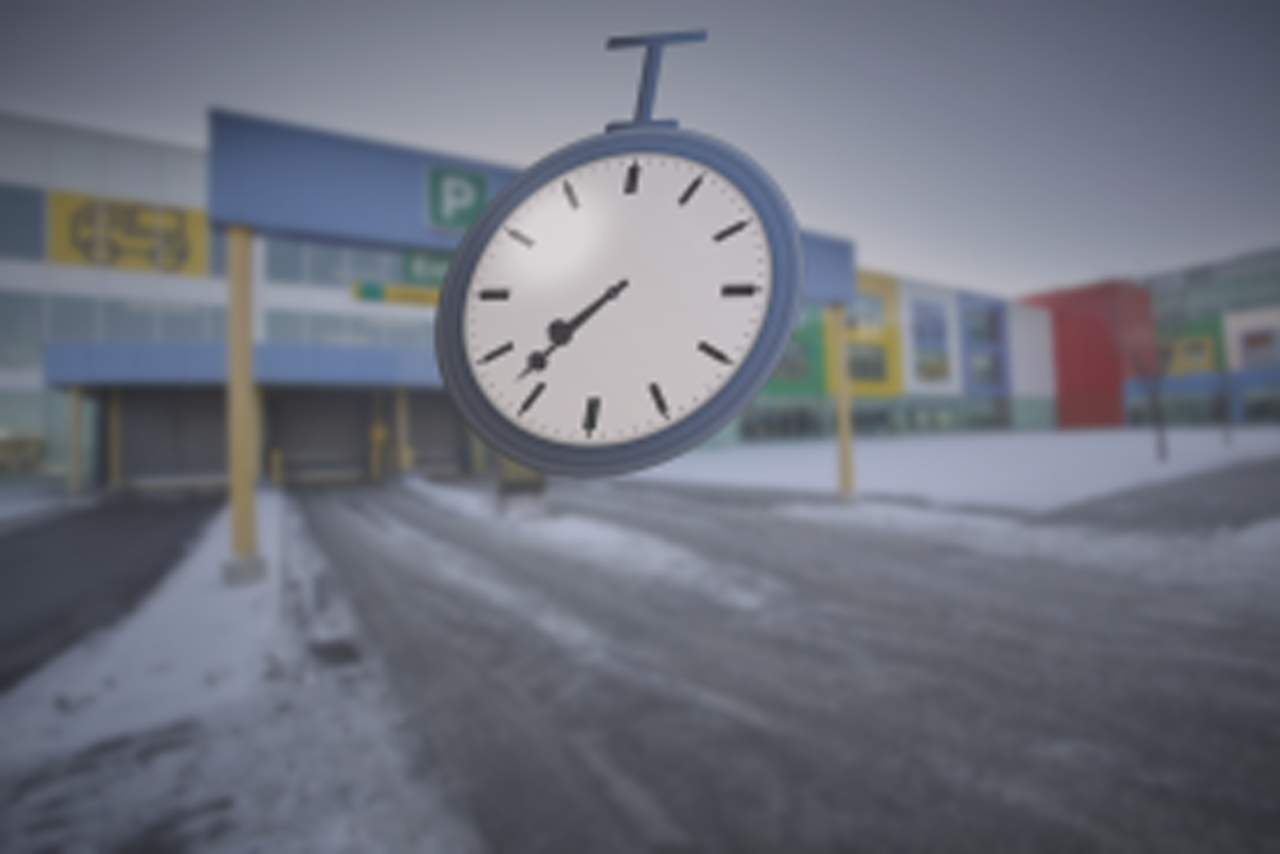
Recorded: {"hour": 7, "minute": 37}
